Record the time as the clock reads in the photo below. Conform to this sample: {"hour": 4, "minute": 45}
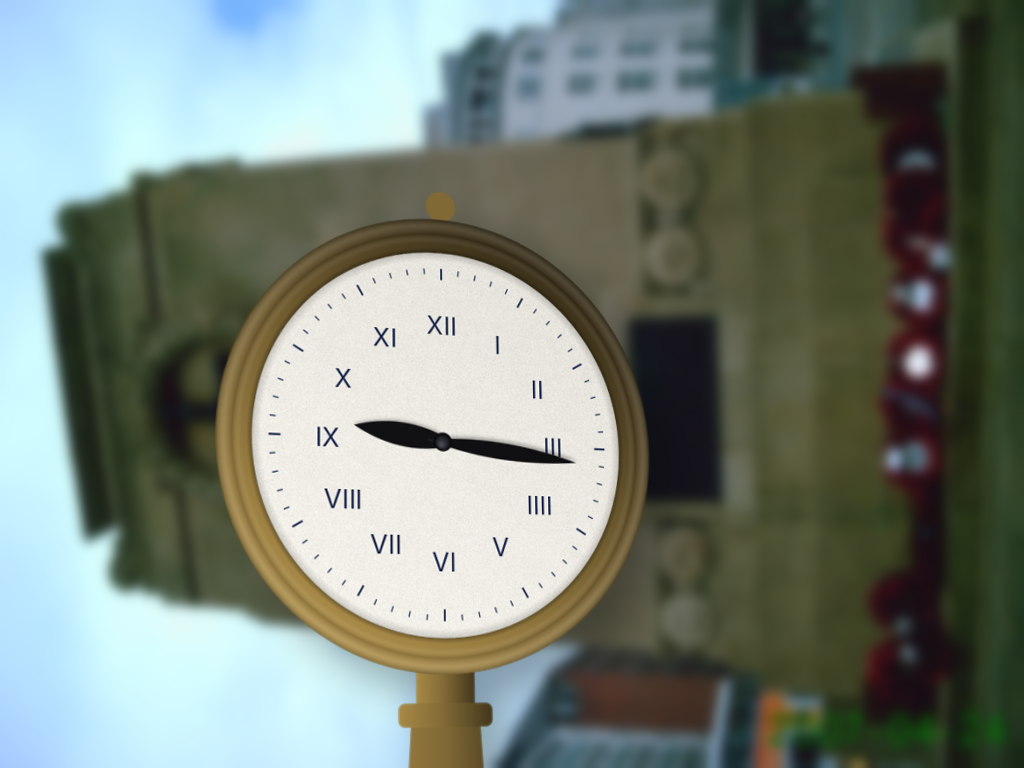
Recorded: {"hour": 9, "minute": 16}
